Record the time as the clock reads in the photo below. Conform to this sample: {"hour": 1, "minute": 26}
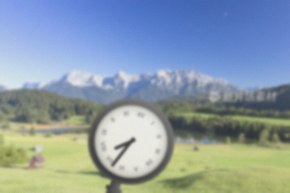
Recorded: {"hour": 7, "minute": 33}
